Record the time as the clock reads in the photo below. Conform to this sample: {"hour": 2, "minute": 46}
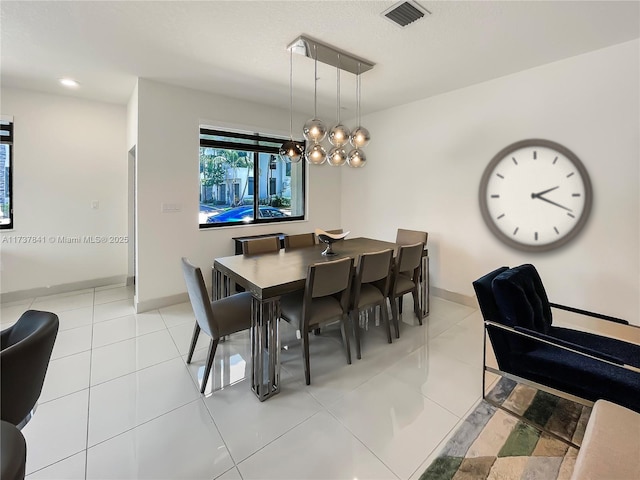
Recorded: {"hour": 2, "minute": 19}
